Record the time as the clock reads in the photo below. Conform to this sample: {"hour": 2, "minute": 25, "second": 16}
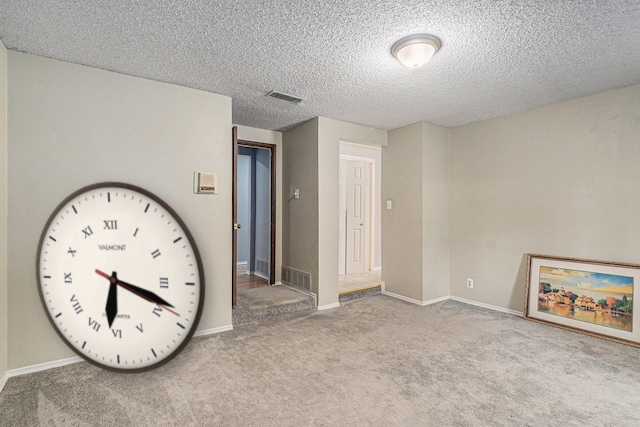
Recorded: {"hour": 6, "minute": 18, "second": 19}
